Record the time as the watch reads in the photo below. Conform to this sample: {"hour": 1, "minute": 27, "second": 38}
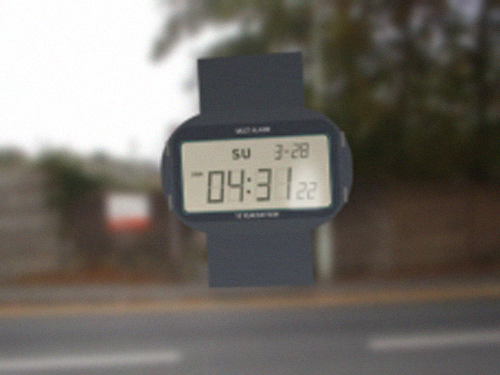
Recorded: {"hour": 4, "minute": 31, "second": 22}
